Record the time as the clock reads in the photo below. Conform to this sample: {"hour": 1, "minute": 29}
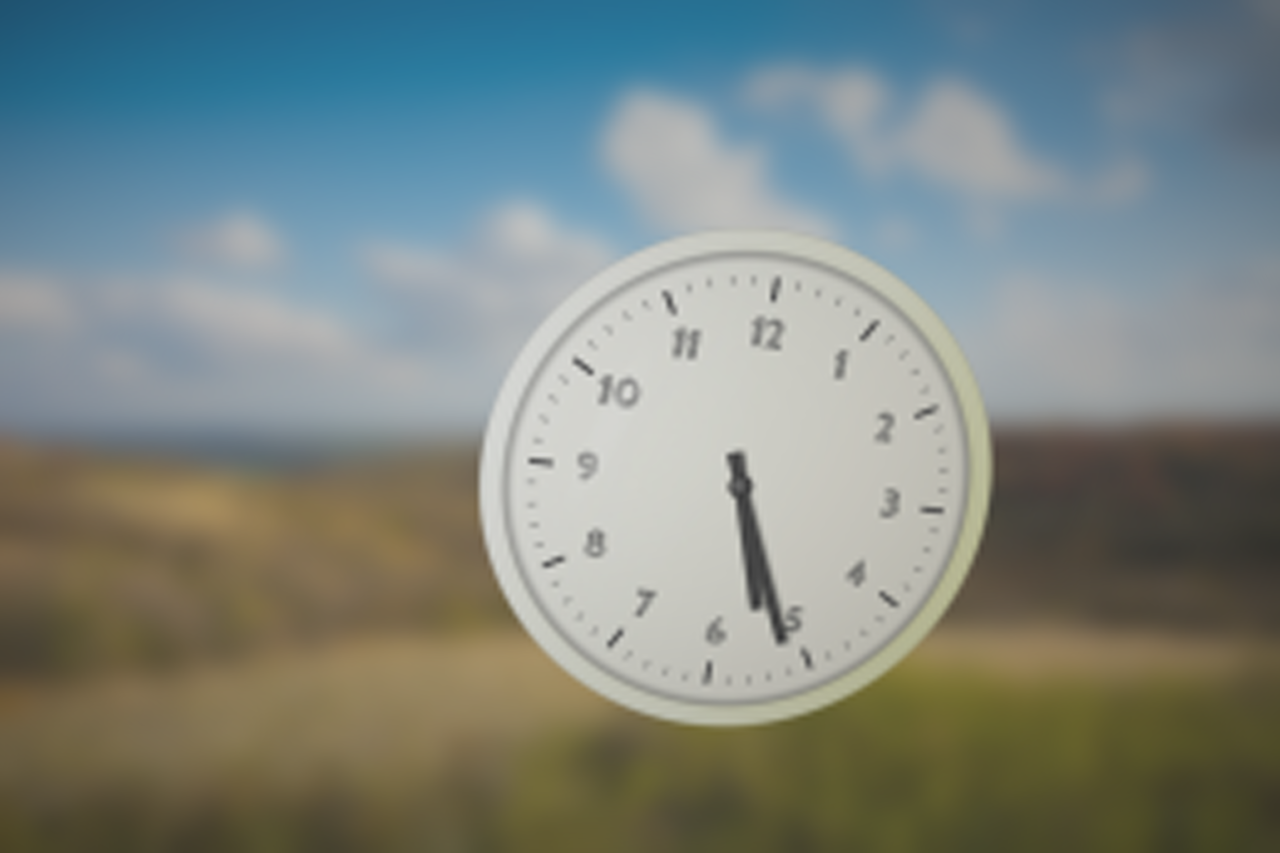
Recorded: {"hour": 5, "minute": 26}
